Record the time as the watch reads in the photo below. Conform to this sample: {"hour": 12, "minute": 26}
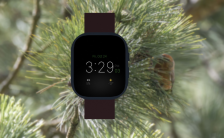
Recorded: {"hour": 3, "minute": 29}
